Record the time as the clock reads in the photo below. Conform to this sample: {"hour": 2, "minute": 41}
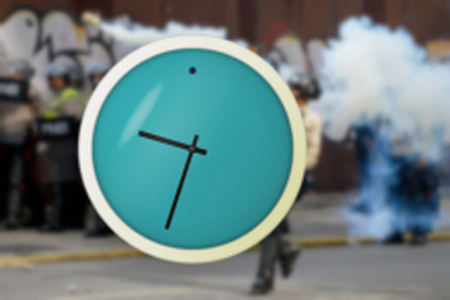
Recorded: {"hour": 9, "minute": 33}
